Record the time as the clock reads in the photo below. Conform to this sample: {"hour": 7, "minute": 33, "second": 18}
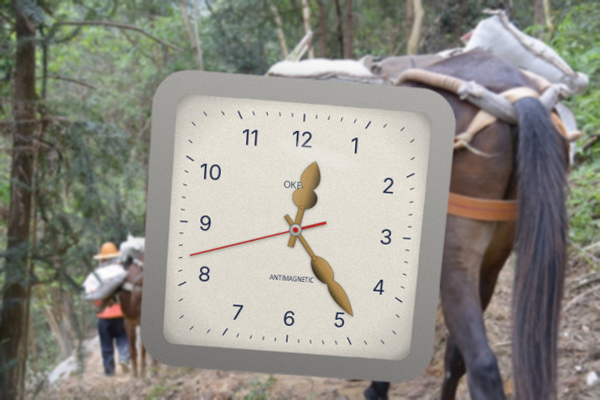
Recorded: {"hour": 12, "minute": 23, "second": 42}
